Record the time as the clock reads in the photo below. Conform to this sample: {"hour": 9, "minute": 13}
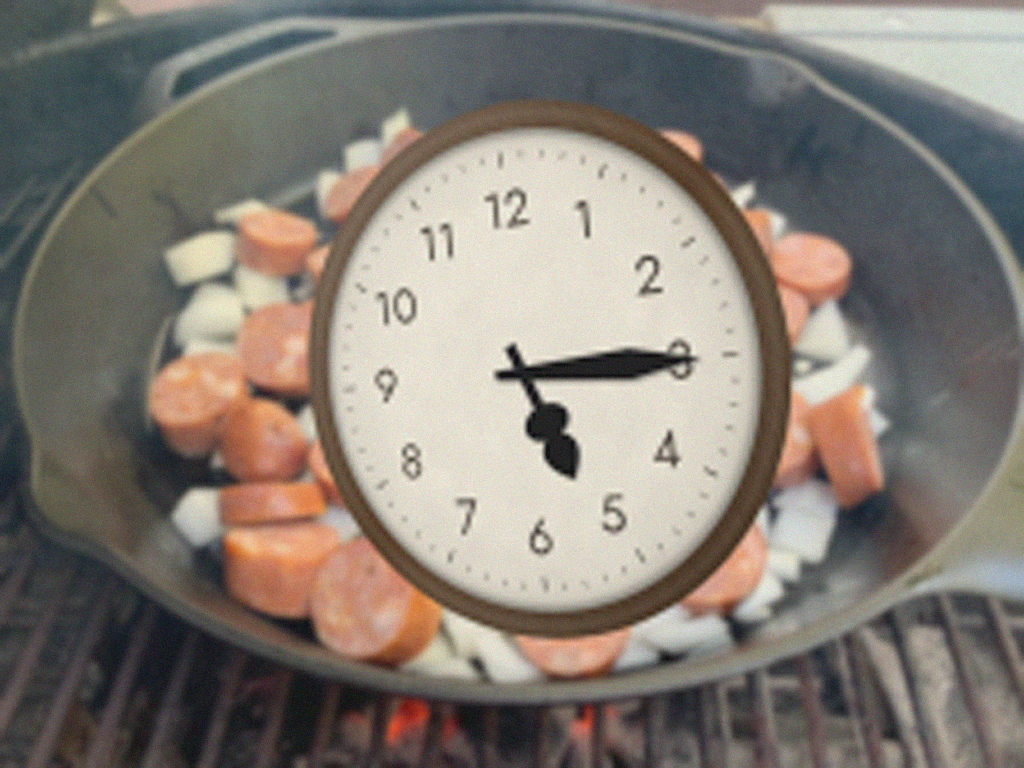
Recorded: {"hour": 5, "minute": 15}
